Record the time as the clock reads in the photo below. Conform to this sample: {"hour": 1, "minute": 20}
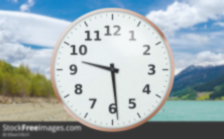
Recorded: {"hour": 9, "minute": 29}
